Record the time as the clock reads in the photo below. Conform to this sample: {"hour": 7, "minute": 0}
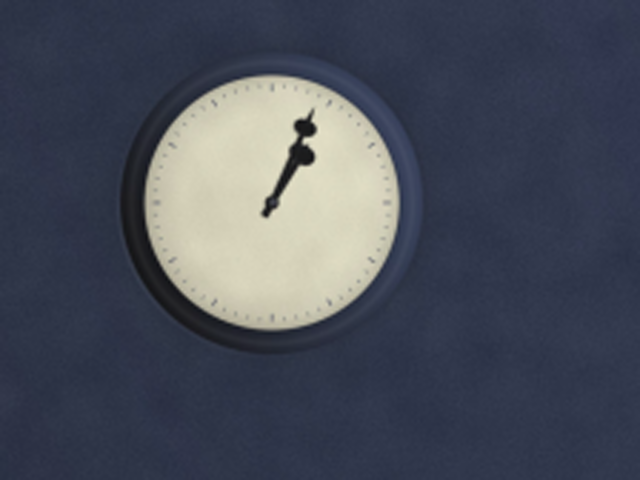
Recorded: {"hour": 1, "minute": 4}
